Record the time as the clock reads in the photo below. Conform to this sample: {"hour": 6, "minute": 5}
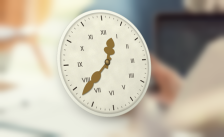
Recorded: {"hour": 12, "minute": 38}
